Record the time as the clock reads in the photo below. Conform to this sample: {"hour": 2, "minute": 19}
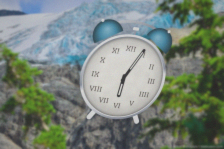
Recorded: {"hour": 6, "minute": 4}
